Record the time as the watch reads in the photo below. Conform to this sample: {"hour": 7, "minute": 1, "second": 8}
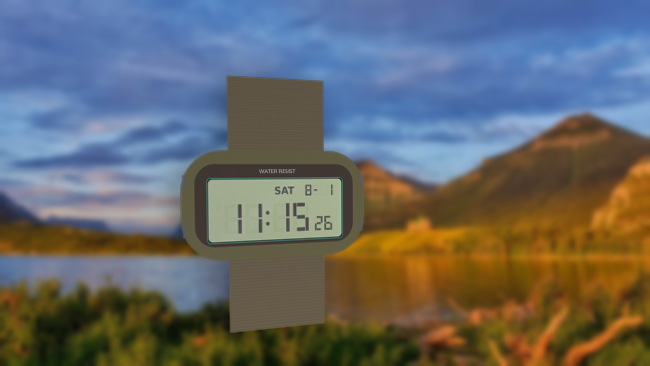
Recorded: {"hour": 11, "minute": 15, "second": 26}
